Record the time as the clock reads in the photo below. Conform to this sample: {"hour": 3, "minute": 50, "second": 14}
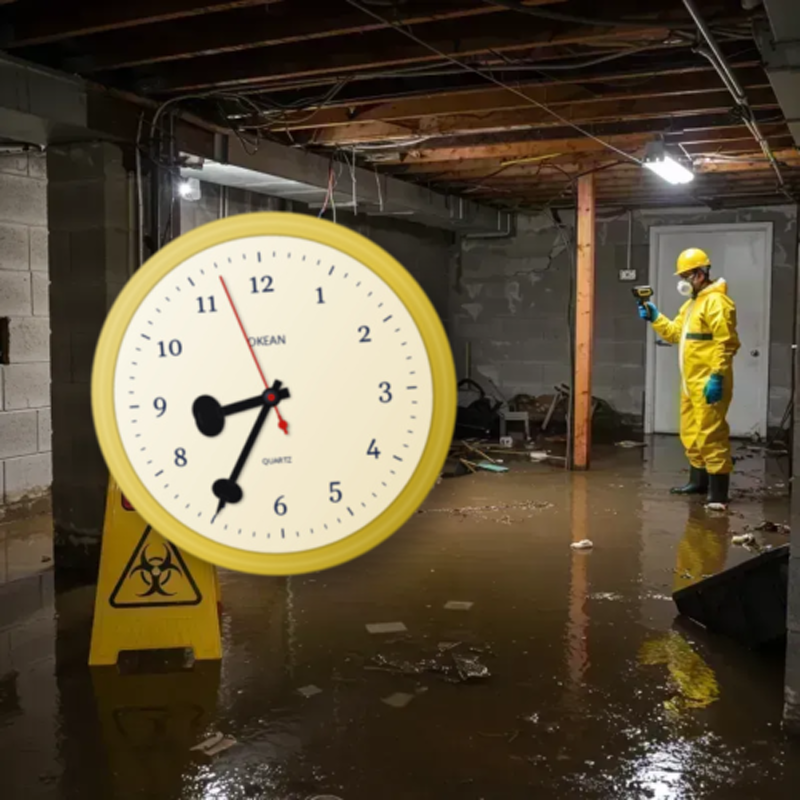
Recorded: {"hour": 8, "minute": 34, "second": 57}
